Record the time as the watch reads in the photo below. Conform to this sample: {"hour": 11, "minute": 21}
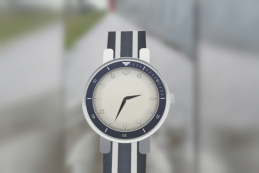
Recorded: {"hour": 2, "minute": 34}
